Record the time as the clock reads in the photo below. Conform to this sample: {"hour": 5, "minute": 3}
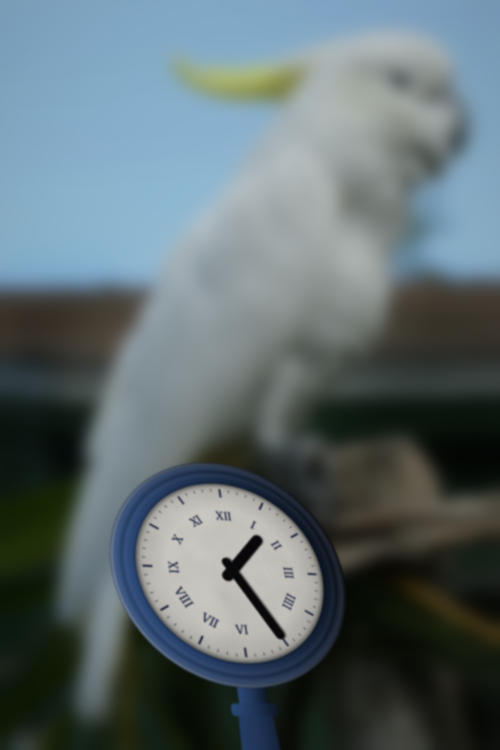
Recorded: {"hour": 1, "minute": 25}
